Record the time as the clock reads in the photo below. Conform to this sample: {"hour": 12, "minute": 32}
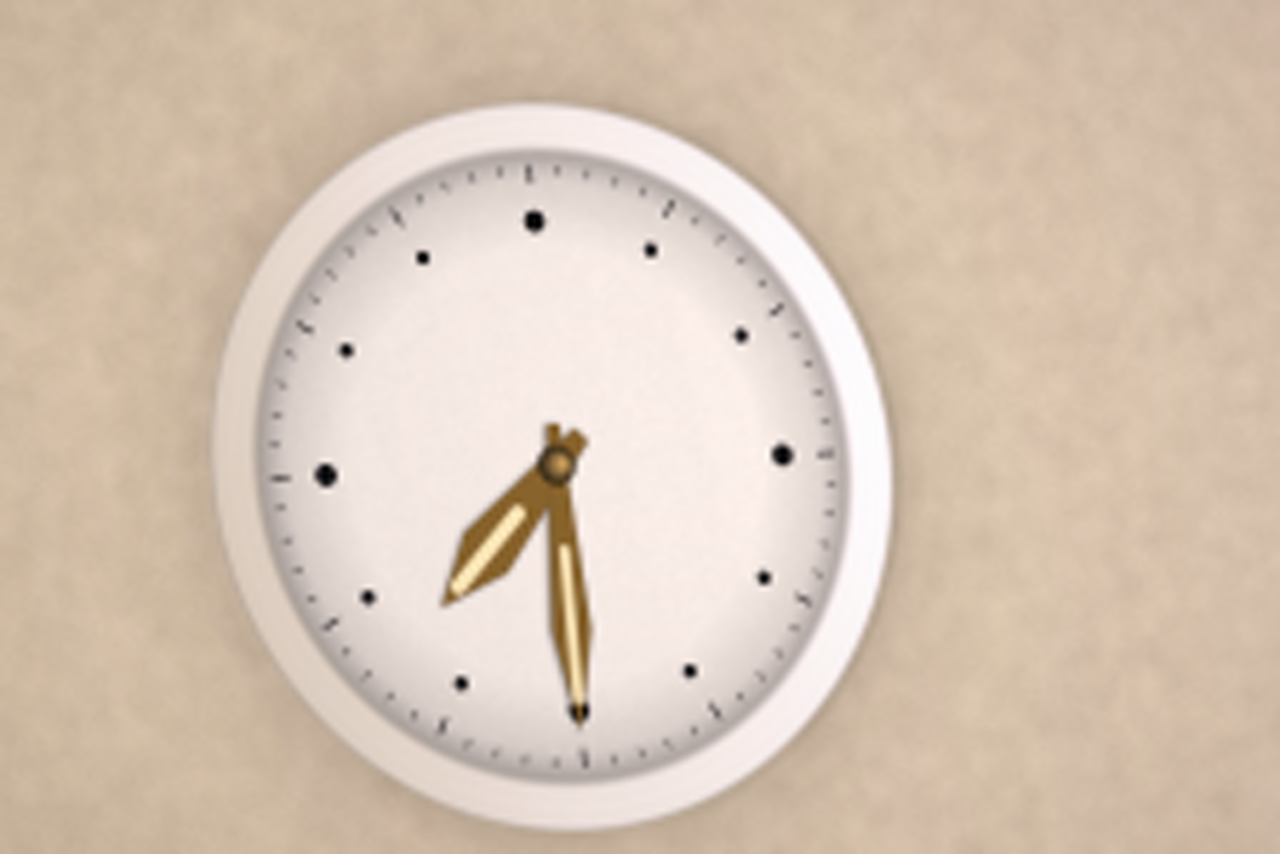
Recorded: {"hour": 7, "minute": 30}
